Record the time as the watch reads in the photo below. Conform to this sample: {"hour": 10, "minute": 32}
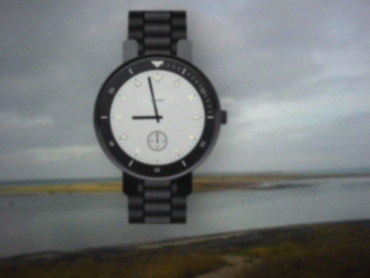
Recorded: {"hour": 8, "minute": 58}
